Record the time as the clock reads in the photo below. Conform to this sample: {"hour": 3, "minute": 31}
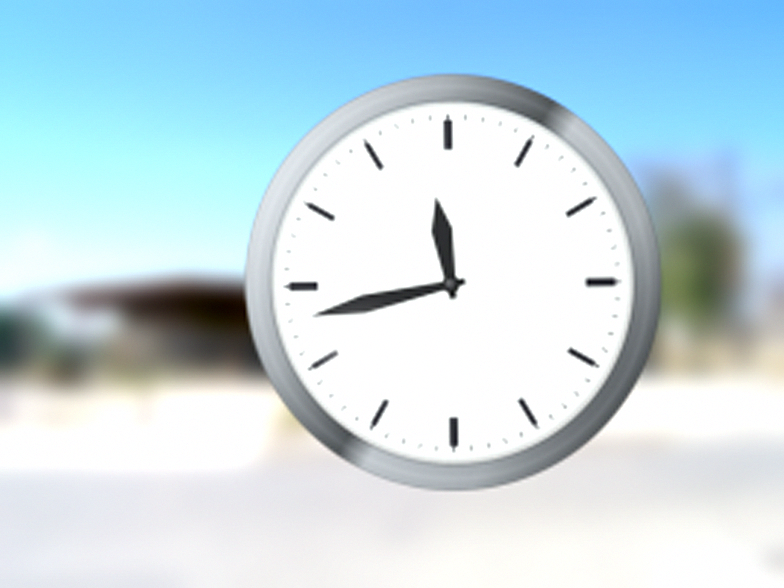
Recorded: {"hour": 11, "minute": 43}
